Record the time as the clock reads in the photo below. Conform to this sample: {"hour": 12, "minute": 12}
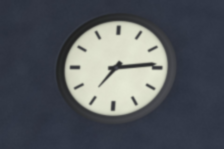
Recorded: {"hour": 7, "minute": 14}
